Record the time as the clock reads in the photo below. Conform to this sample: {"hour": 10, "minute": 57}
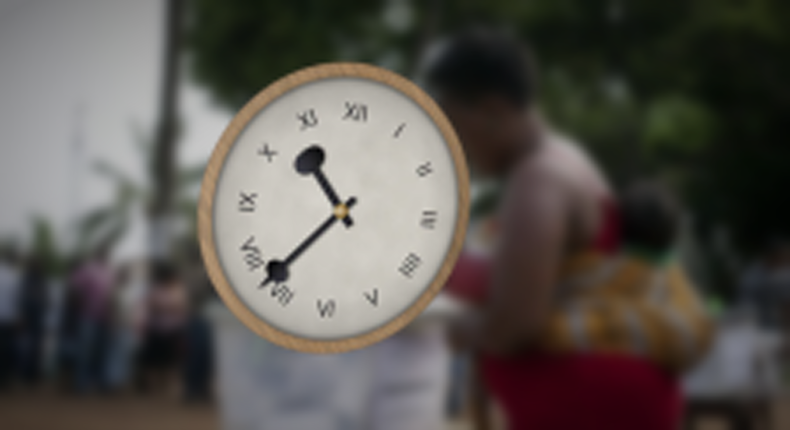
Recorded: {"hour": 10, "minute": 37}
